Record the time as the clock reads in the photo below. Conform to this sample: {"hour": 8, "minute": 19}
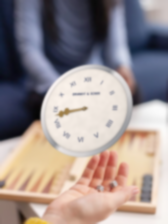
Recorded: {"hour": 8, "minute": 43}
